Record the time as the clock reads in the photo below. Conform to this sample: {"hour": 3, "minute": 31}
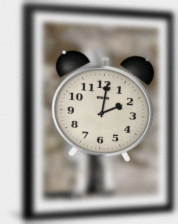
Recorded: {"hour": 2, "minute": 1}
